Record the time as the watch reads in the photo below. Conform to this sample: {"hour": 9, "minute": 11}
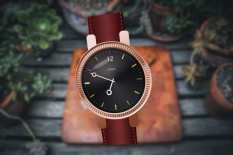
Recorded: {"hour": 6, "minute": 49}
